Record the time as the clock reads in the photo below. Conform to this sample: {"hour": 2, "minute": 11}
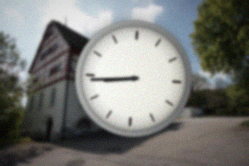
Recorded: {"hour": 8, "minute": 44}
